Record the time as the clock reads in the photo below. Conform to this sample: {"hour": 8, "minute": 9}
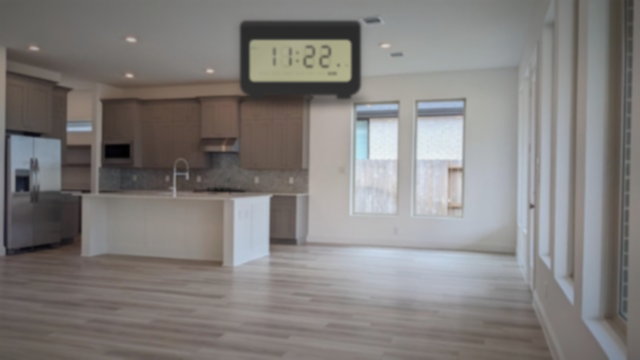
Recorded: {"hour": 11, "minute": 22}
